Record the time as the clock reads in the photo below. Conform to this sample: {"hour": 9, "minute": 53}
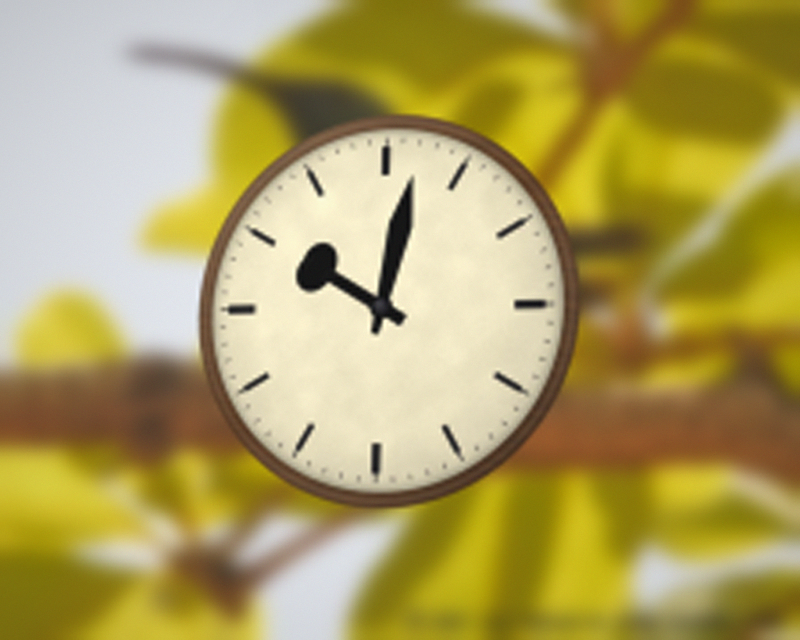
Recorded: {"hour": 10, "minute": 2}
